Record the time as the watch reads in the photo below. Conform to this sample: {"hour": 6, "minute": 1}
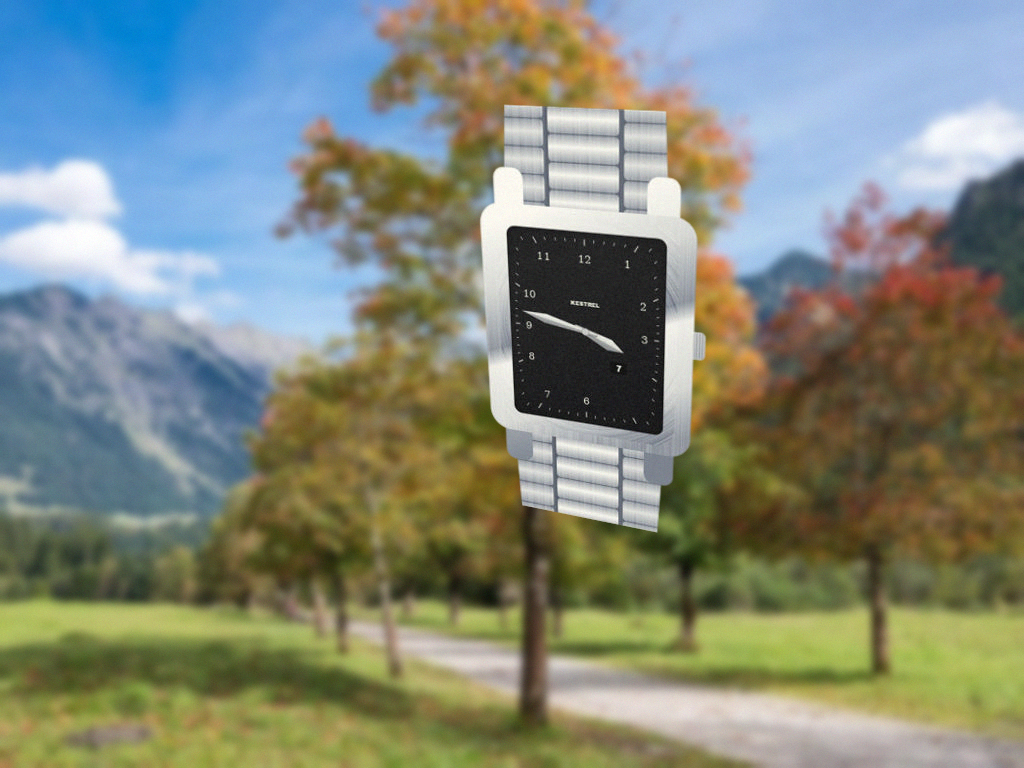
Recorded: {"hour": 3, "minute": 47}
